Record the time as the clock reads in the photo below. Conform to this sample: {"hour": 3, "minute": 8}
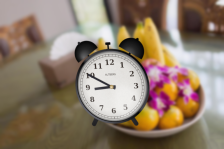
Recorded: {"hour": 8, "minute": 50}
